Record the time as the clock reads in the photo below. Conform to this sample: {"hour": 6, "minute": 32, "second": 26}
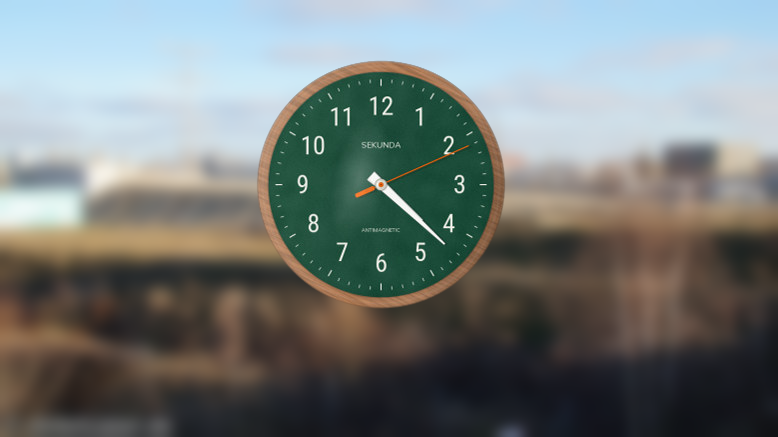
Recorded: {"hour": 4, "minute": 22, "second": 11}
